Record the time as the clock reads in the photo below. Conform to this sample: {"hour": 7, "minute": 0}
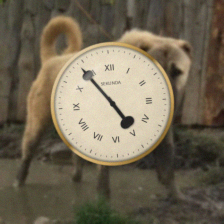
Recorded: {"hour": 4, "minute": 54}
